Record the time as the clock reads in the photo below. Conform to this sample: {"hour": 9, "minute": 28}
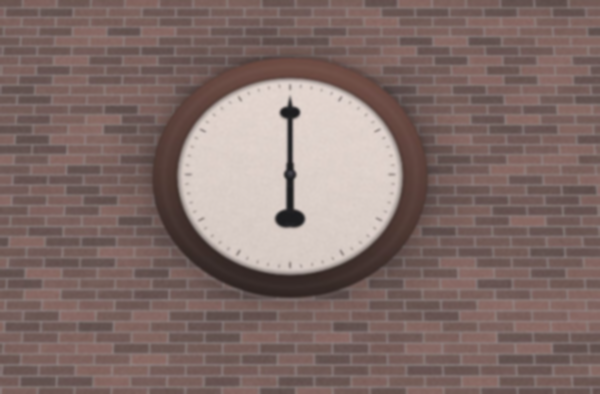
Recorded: {"hour": 6, "minute": 0}
